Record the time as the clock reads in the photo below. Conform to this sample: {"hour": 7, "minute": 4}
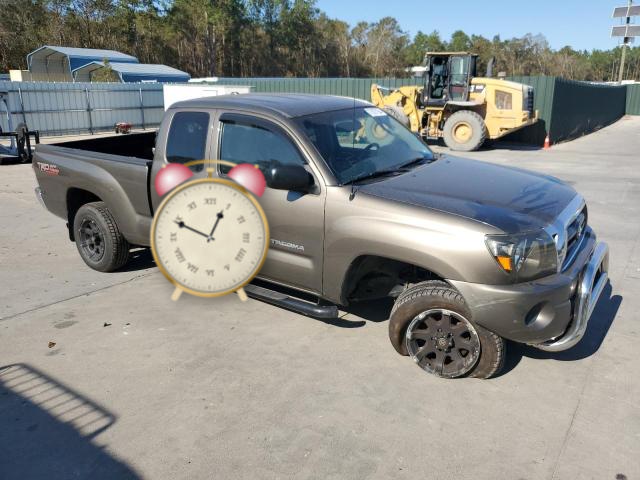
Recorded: {"hour": 12, "minute": 49}
